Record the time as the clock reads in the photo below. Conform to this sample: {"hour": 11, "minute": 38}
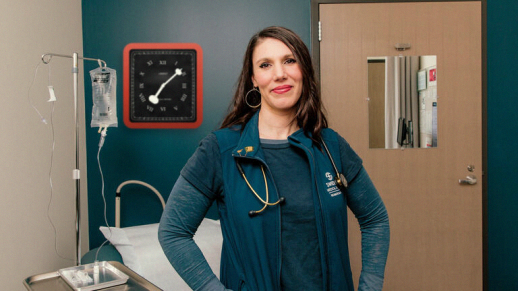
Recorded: {"hour": 7, "minute": 8}
